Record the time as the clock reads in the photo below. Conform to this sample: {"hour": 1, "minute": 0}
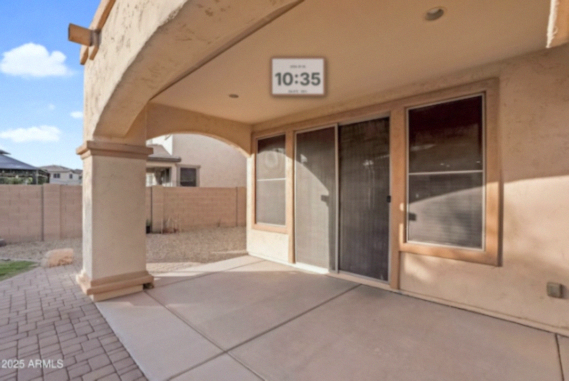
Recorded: {"hour": 10, "minute": 35}
